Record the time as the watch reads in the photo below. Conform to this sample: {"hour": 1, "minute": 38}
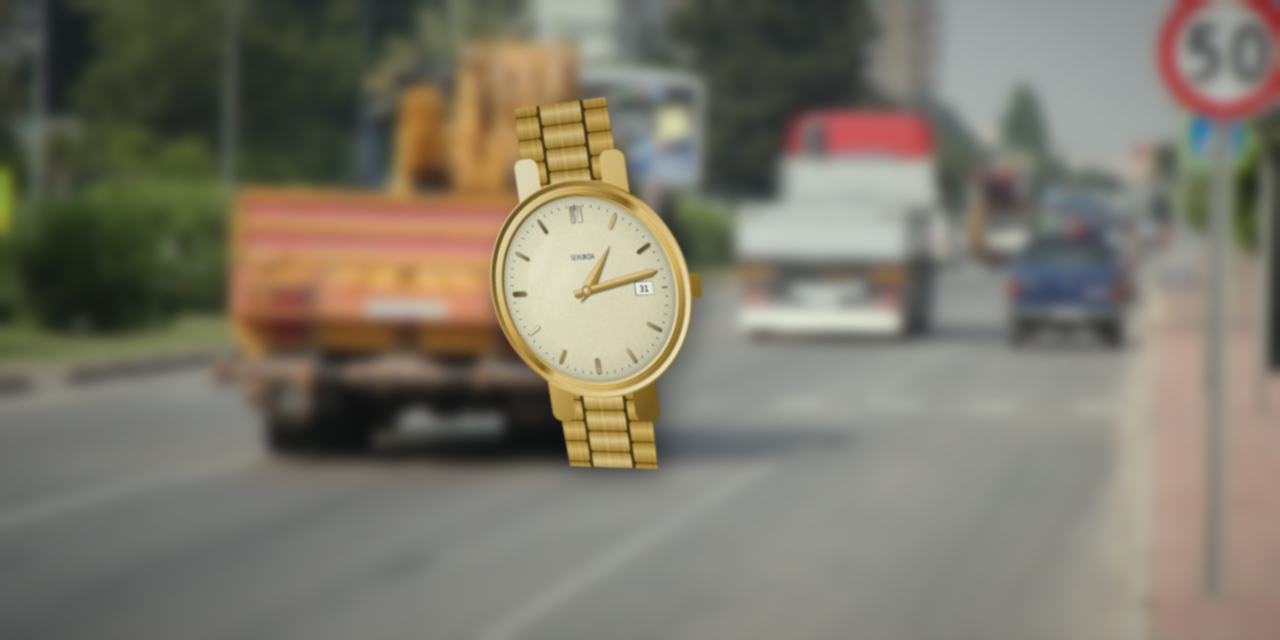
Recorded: {"hour": 1, "minute": 13}
